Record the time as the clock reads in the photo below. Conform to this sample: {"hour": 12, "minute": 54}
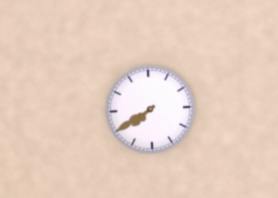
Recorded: {"hour": 7, "minute": 40}
